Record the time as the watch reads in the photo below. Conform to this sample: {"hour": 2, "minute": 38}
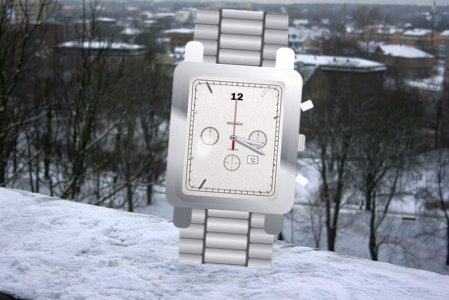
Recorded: {"hour": 3, "minute": 19}
